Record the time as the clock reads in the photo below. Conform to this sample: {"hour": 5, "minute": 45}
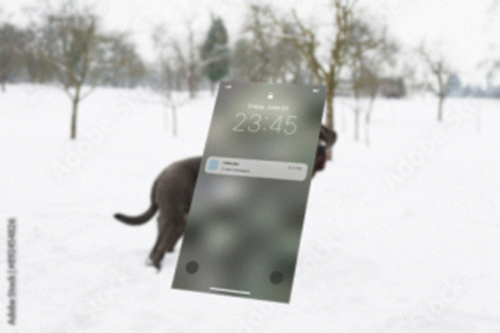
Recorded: {"hour": 23, "minute": 45}
